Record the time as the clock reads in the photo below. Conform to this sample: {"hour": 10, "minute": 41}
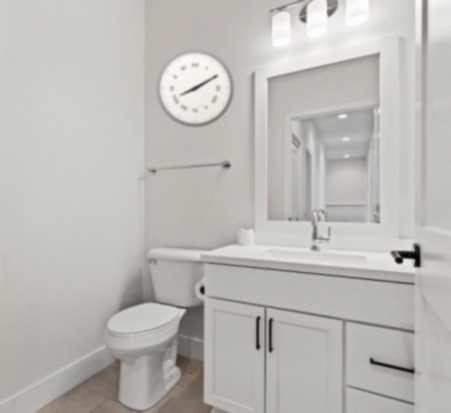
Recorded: {"hour": 8, "minute": 10}
